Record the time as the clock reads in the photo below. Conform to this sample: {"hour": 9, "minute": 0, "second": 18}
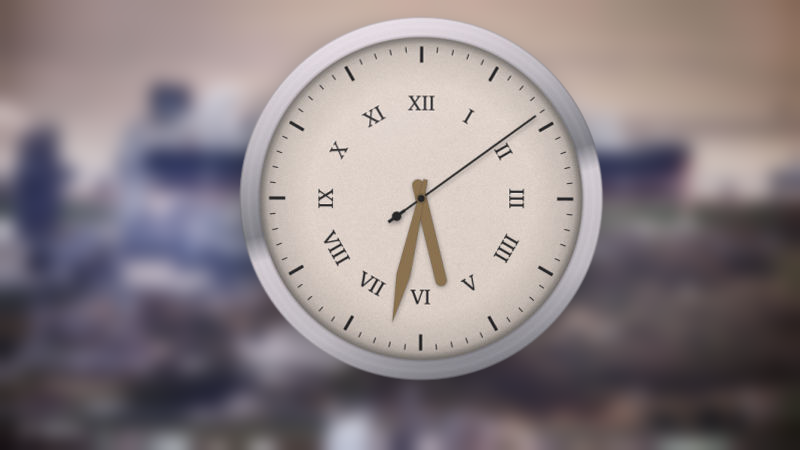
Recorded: {"hour": 5, "minute": 32, "second": 9}
